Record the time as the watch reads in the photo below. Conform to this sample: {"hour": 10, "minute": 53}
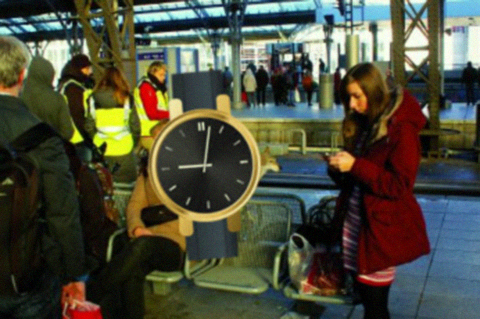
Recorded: {"hour": 9, "minute": 2}
